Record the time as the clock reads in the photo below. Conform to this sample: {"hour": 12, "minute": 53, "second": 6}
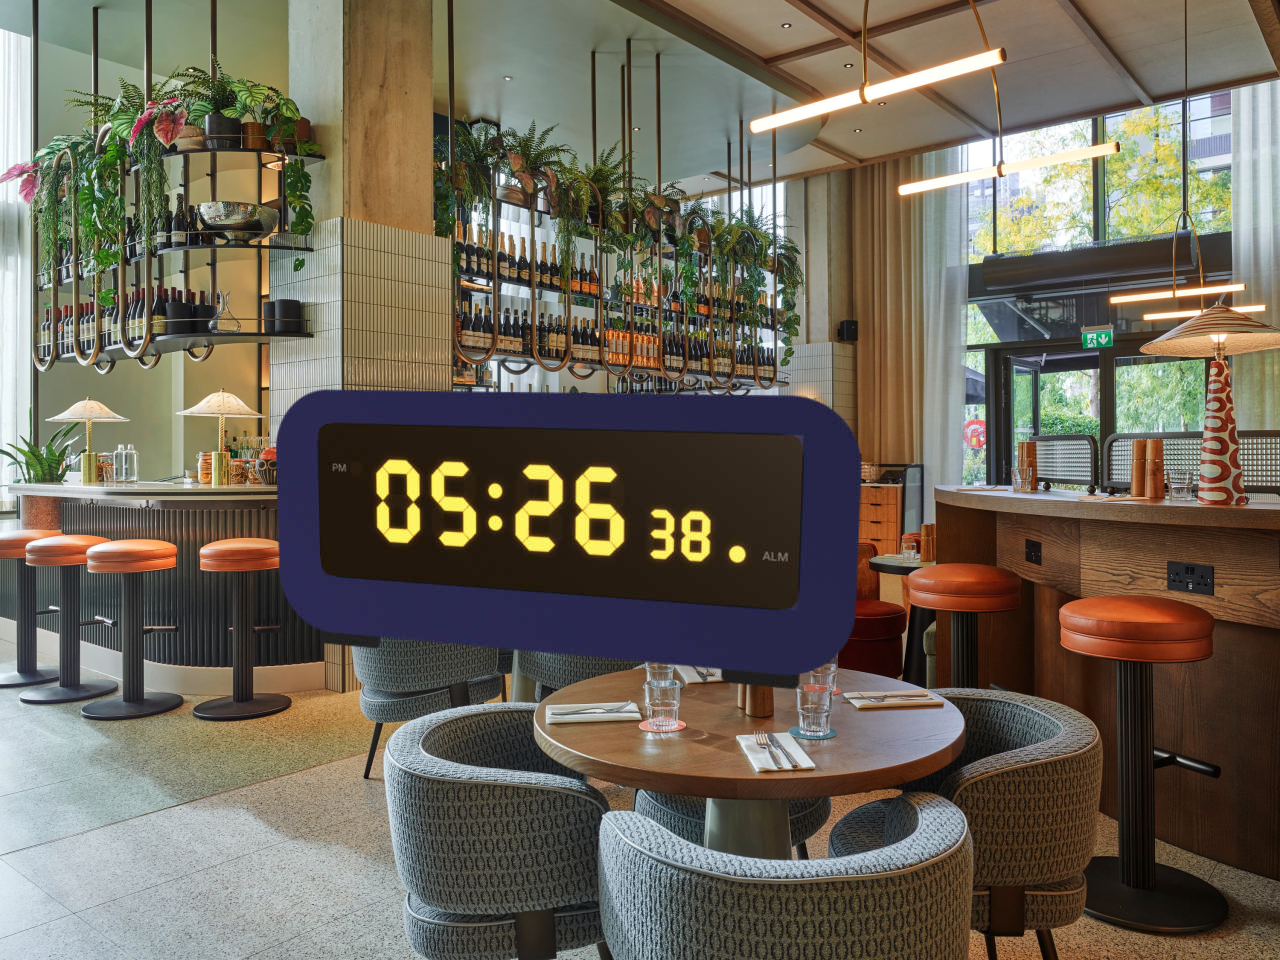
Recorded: {"hour": 5, "minute": 26, "second": 38}
